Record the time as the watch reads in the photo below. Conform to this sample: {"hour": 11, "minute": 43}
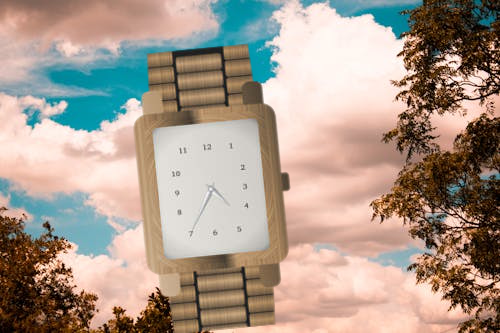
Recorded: {"hour": 4, "minute": 35}
